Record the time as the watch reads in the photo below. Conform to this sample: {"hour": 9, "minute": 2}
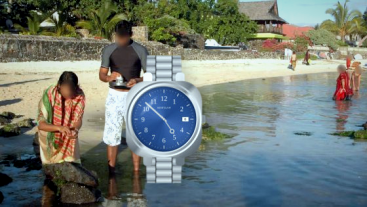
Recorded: {"hour": 4, "minute": 52}
